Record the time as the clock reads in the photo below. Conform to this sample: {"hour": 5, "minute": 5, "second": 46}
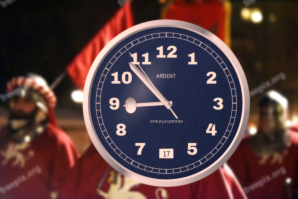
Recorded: {"hour": 8, "minute": 52, "second": 54}
